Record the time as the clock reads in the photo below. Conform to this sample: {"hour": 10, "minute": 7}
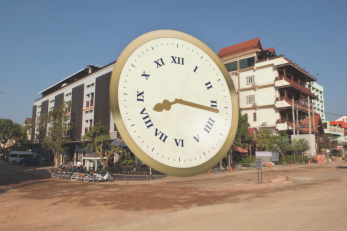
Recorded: {"hour": 8, "minute": 16}
